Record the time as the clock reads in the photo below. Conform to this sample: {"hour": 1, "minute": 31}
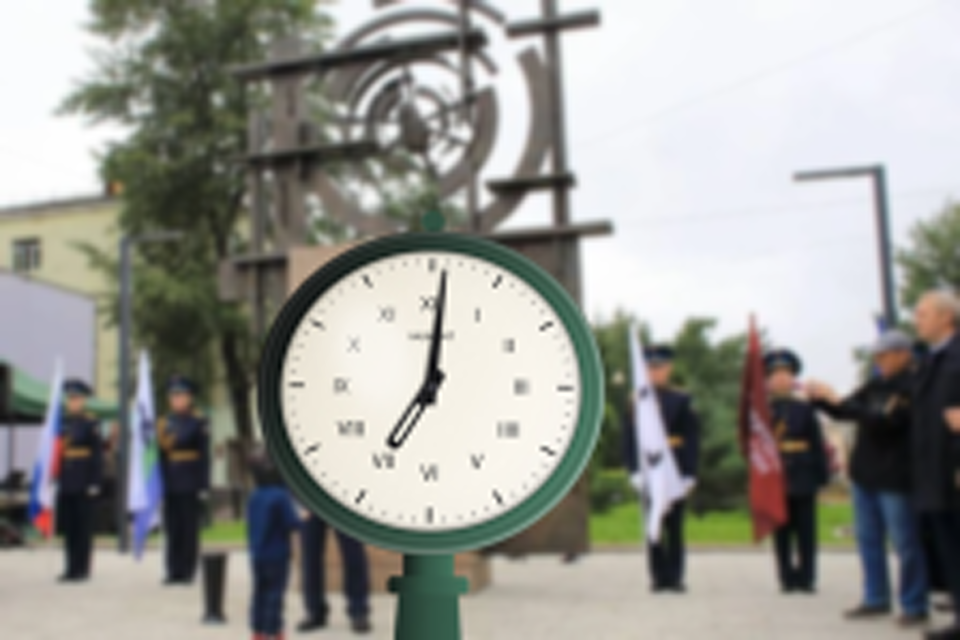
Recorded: {"hour": 7, "minute": 1}
